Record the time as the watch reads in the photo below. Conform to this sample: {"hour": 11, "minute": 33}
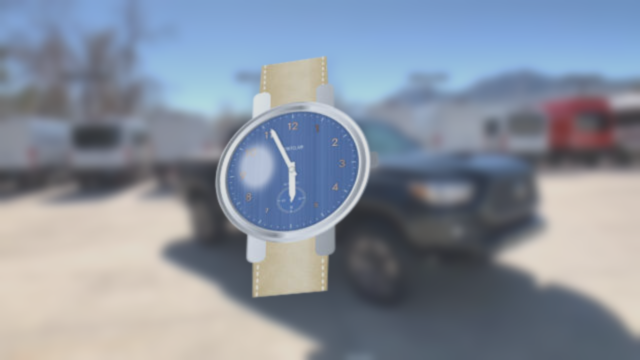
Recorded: {"hour": 5, "minute": 56}
